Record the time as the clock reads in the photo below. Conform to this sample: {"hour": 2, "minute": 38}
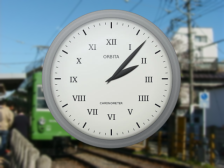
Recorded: {"hour": 2, "minute": 7}
